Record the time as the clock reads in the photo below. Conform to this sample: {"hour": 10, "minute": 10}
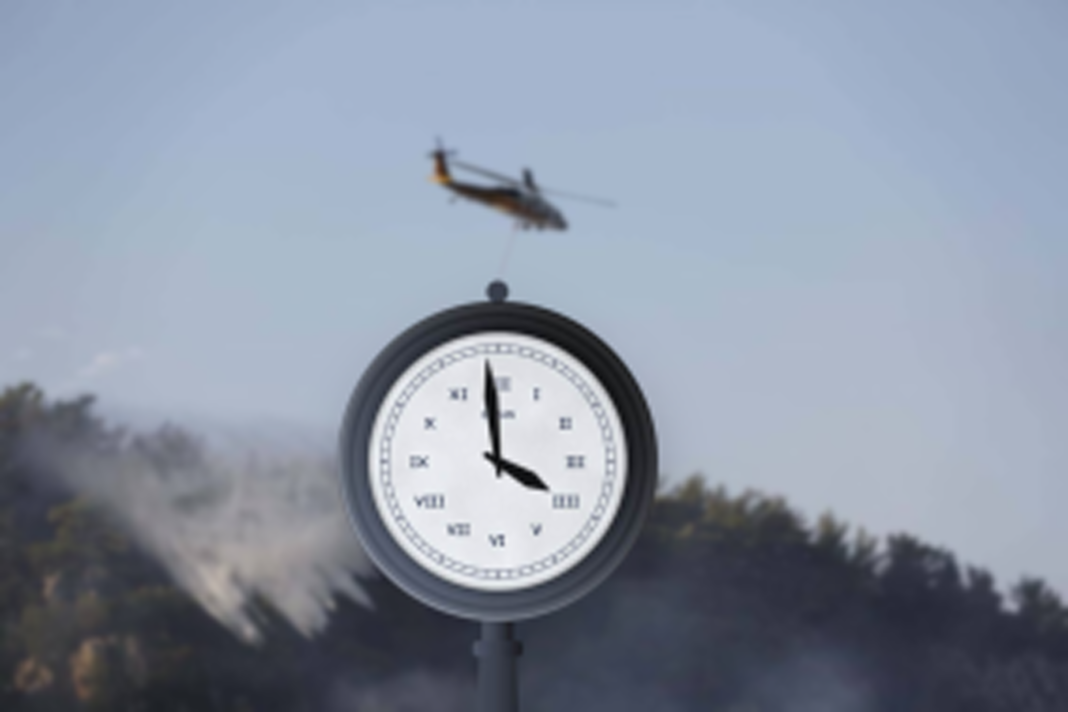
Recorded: {"hour": 3, "minute": 59}
